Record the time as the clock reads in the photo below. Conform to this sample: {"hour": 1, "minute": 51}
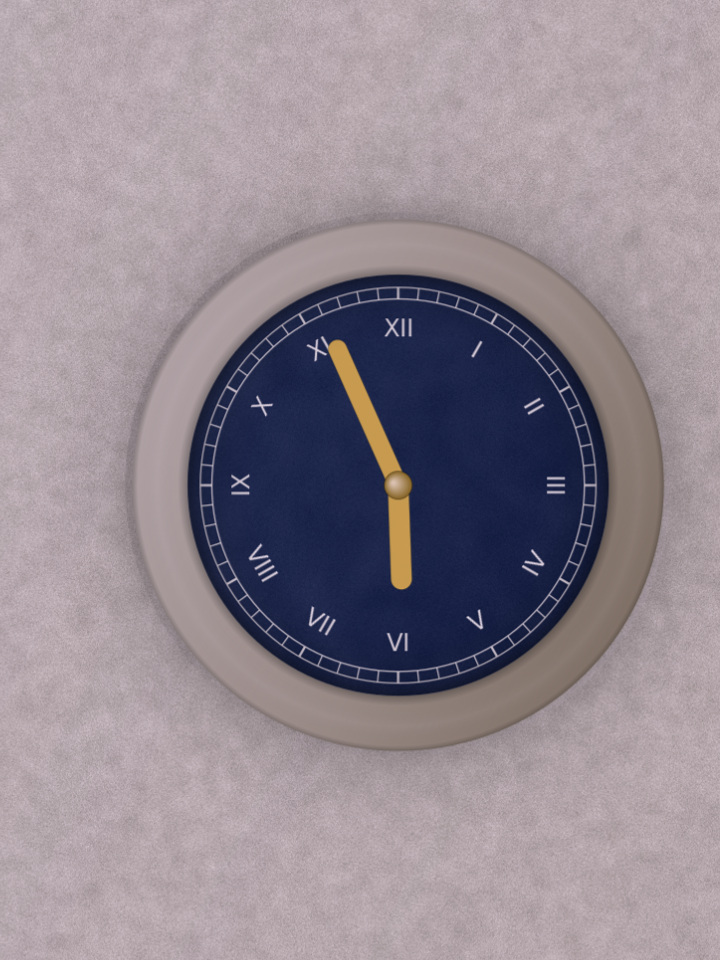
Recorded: {"hour": 5, "minute": 56}
